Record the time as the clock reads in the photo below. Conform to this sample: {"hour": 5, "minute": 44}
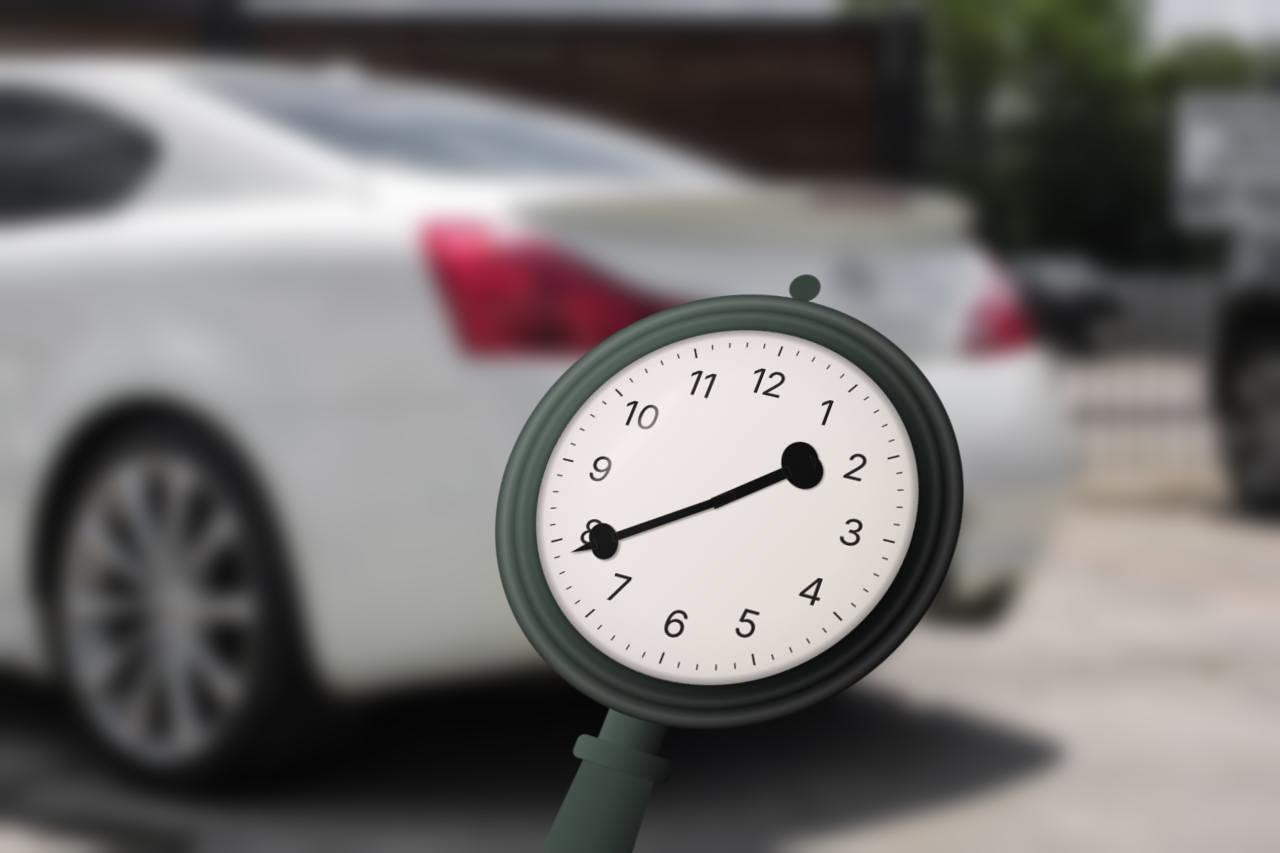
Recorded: {"hour": 1, "minute": 39}
